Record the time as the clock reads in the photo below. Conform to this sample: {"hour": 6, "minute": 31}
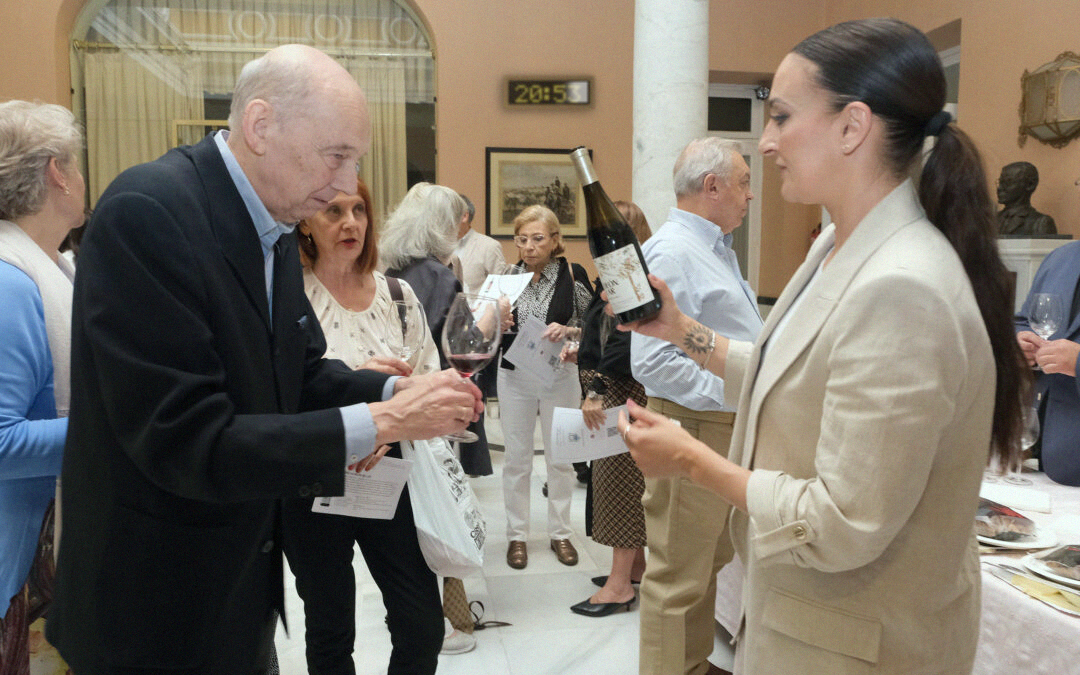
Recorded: {"hour": 20, "minute": 53}
